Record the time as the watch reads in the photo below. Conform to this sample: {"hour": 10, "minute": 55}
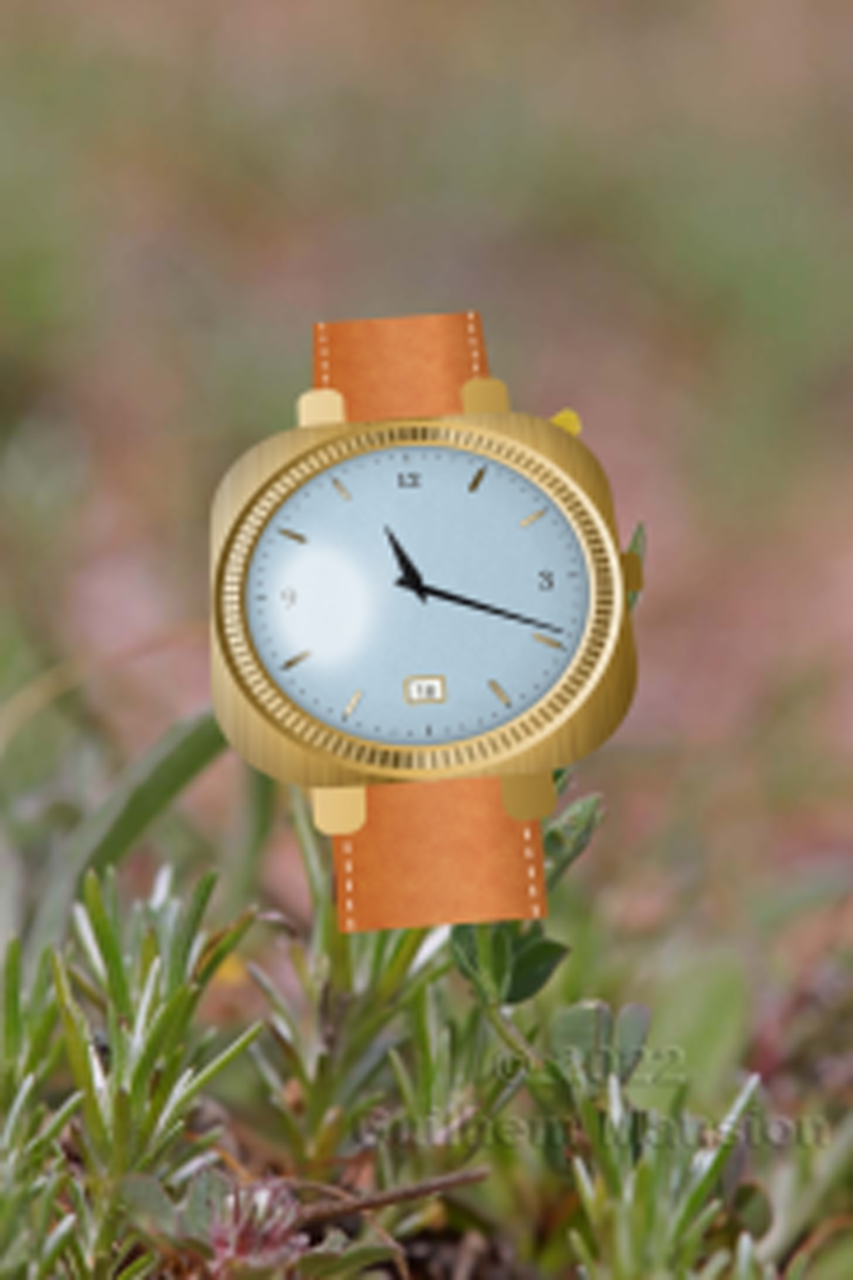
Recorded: {"hour": 11, "minute": 19}
